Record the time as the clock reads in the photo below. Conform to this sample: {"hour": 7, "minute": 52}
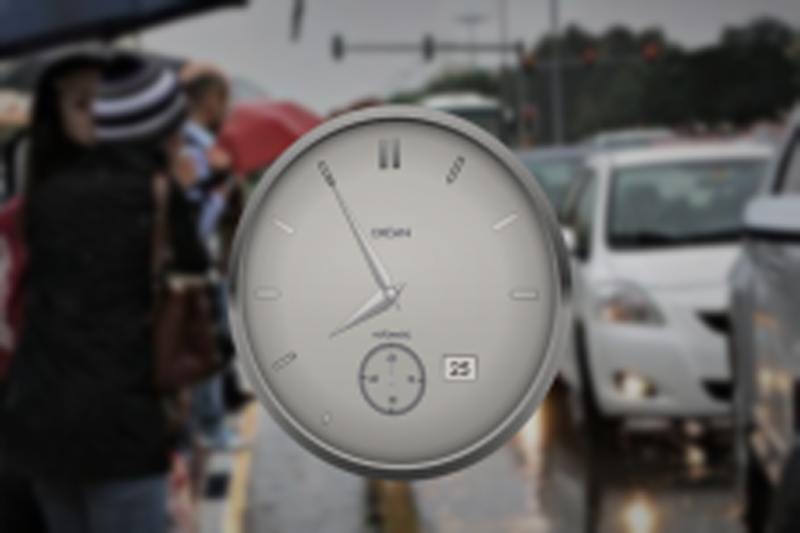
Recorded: {"hour": 7, "minute": 55}
